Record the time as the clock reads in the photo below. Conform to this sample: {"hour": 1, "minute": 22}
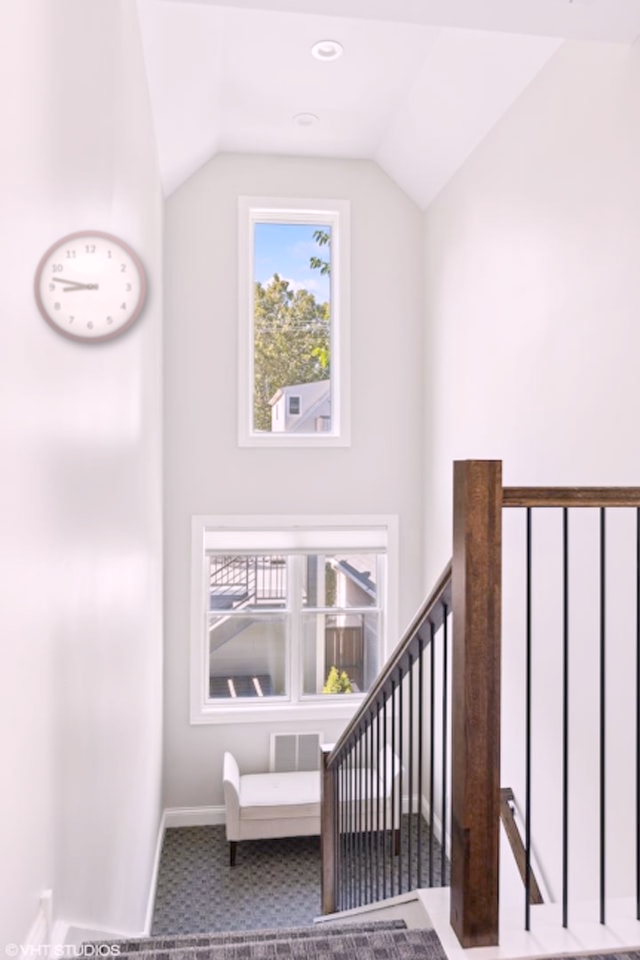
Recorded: {"hour": 8, "minute": 47}
